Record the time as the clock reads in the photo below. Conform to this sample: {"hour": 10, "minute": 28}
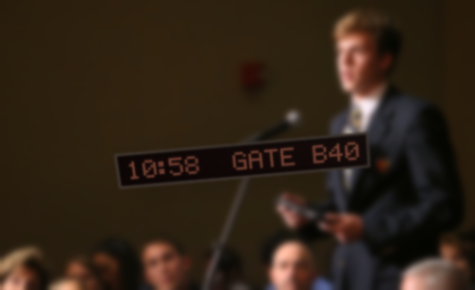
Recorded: {"hour": 10, "minute": 58}
